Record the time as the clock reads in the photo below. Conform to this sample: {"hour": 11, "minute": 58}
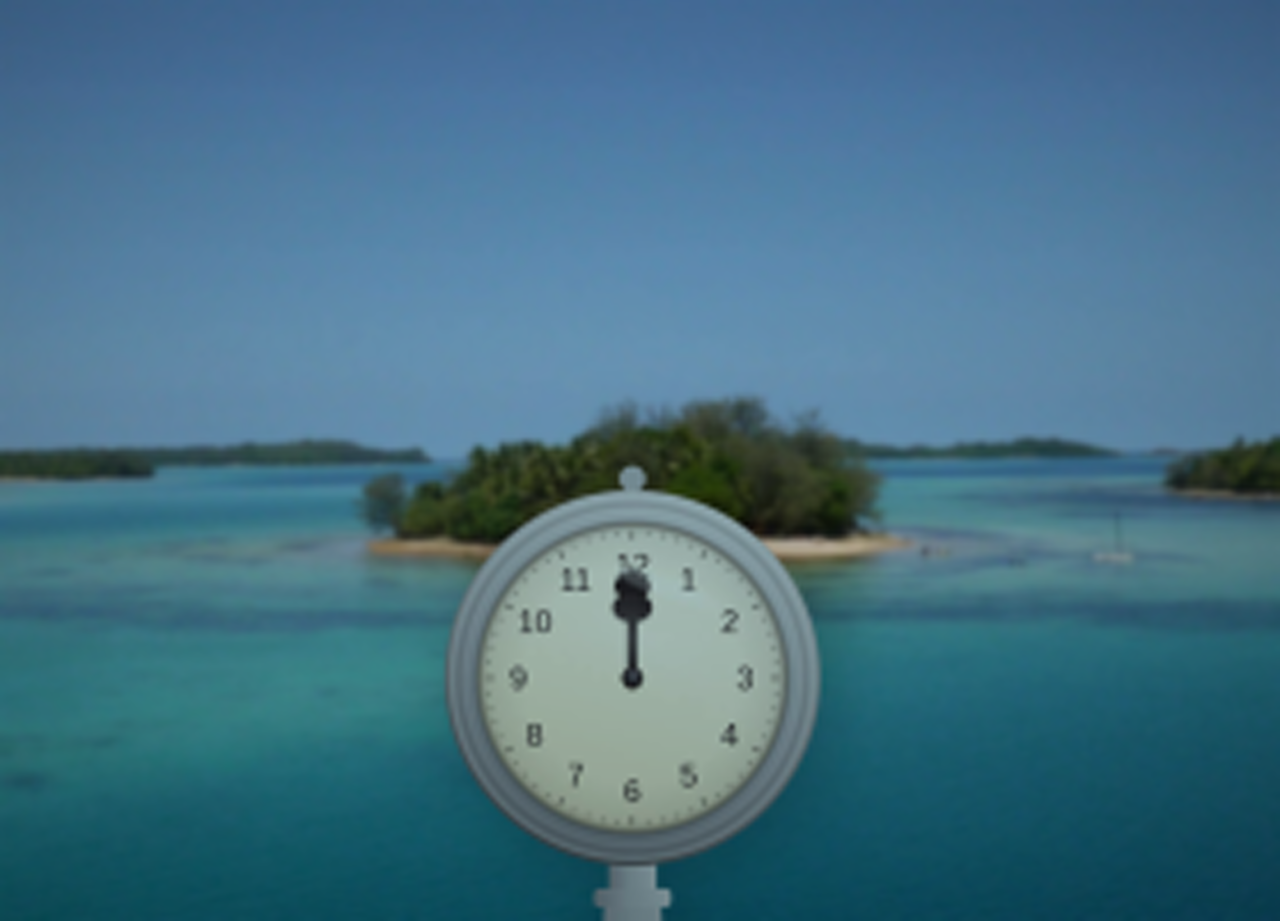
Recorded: {"hour": 12, "minute": 0}
